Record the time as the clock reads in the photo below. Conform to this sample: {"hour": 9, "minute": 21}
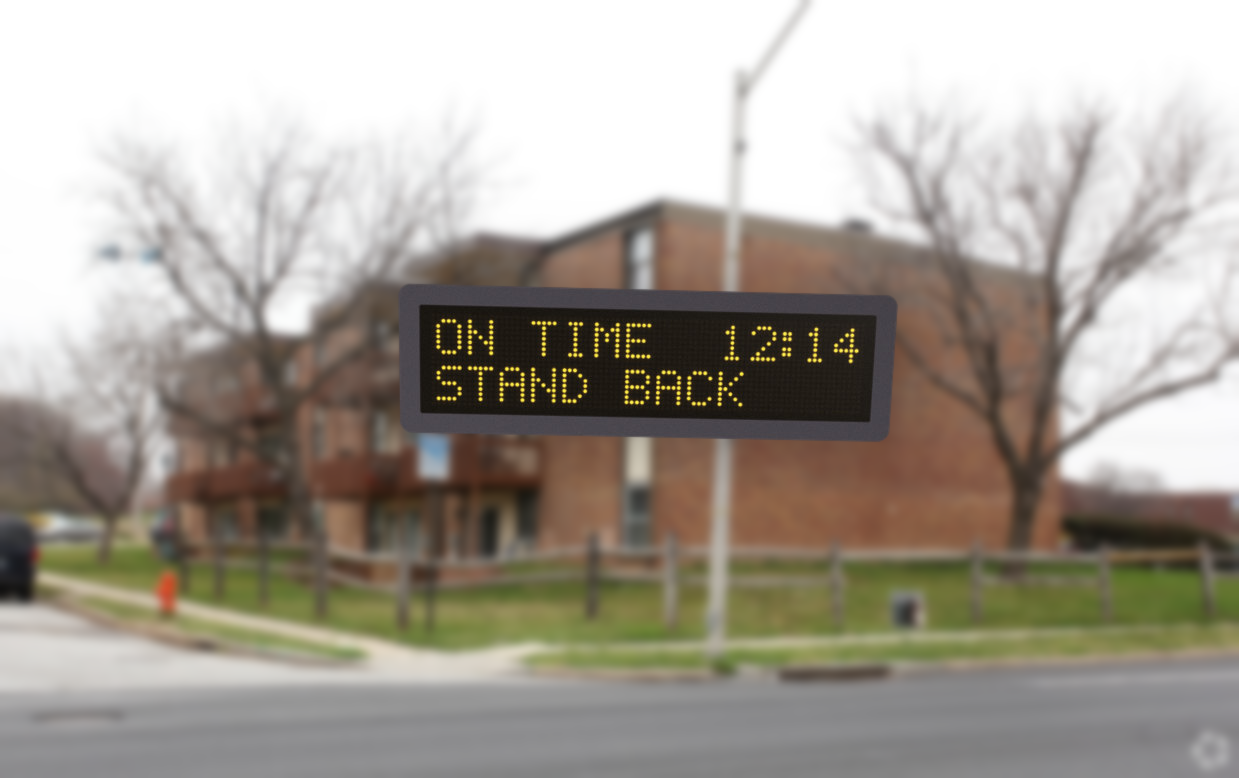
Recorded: {"hour": 12, "minute": 14}
